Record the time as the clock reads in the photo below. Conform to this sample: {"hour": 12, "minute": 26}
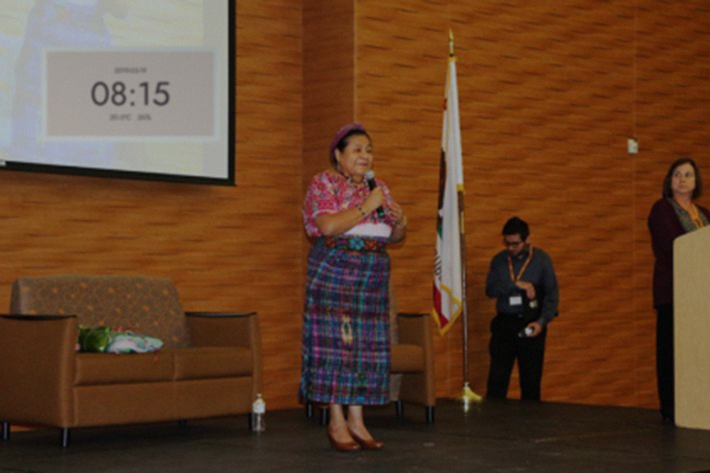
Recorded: {"hour": 8, "minute": 15}
